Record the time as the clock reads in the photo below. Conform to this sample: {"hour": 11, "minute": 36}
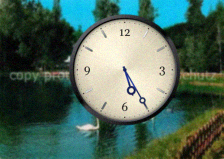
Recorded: {"hour": 5, "minute": 25}
